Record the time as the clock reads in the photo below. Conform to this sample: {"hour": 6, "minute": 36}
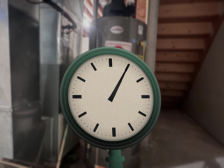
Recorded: {"hour": 1, "minute": 5}
